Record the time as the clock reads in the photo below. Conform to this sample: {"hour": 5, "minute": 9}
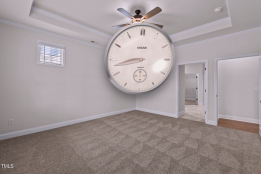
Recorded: {"hour": 8, "minute": 43}
